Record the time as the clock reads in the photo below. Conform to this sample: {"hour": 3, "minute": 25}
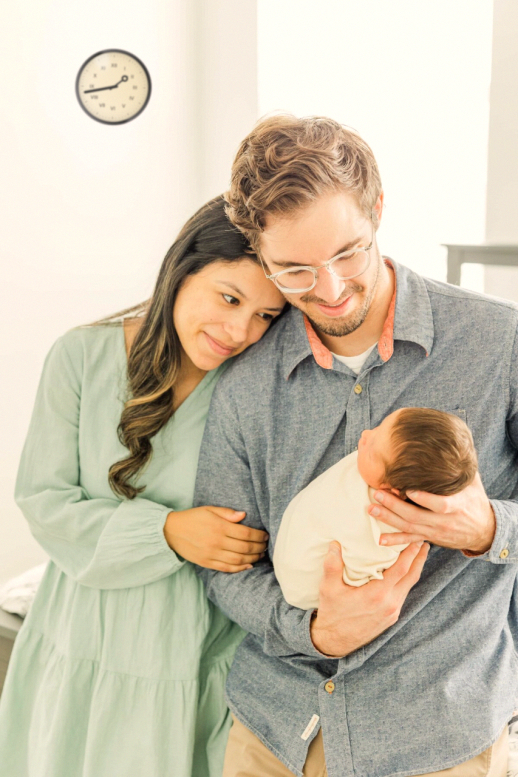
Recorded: {"hour": 1, "minute": 43}
